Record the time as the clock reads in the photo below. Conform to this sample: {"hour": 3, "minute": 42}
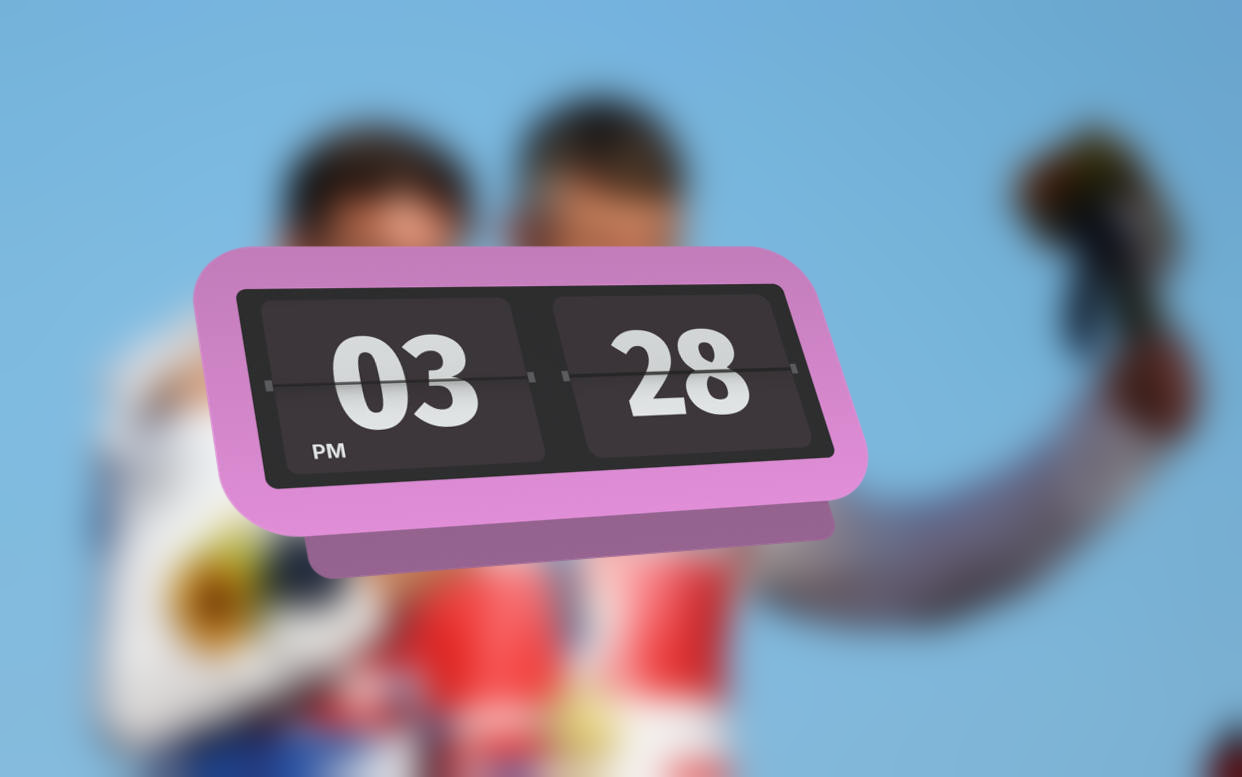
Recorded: {"hour": 3, "minute": 28}
